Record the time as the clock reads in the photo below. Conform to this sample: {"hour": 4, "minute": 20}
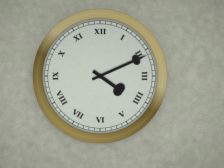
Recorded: {"hour": 4, "minute": 11}
